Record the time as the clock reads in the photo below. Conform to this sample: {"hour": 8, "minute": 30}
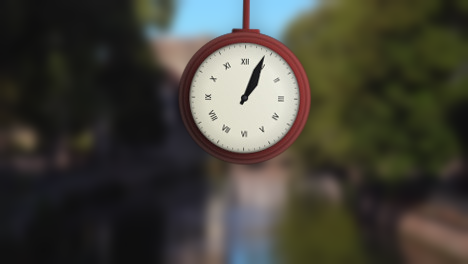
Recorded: {"hour": 1, "minute": 4}
